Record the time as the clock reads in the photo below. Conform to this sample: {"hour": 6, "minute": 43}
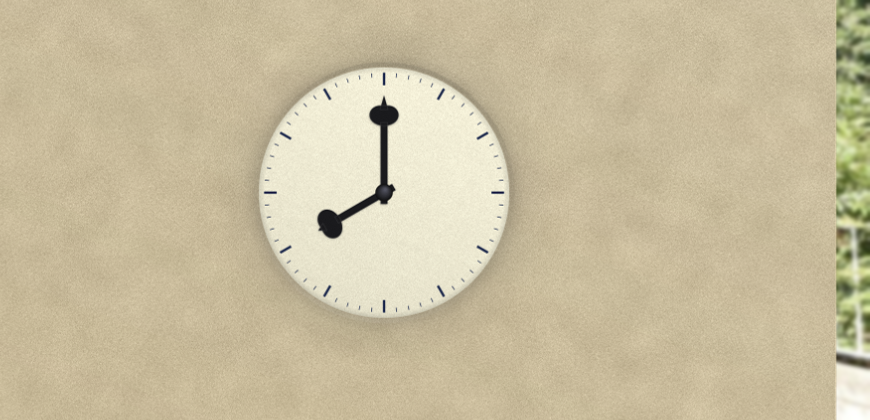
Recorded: {"hour": 8, "minute": 0}
